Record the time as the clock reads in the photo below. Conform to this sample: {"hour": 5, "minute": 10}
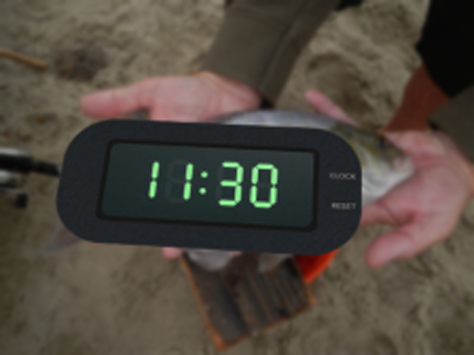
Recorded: {"hour": 11, "minute": 30}
